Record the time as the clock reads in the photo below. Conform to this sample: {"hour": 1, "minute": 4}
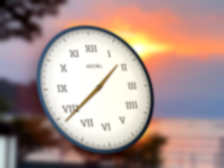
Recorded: {"hour": 1, "minute": 39}
